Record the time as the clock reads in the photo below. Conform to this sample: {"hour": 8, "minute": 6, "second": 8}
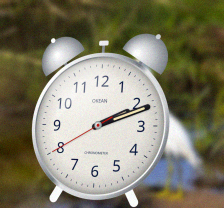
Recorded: {"hour": 2, "minute": 11, "second": 40}
